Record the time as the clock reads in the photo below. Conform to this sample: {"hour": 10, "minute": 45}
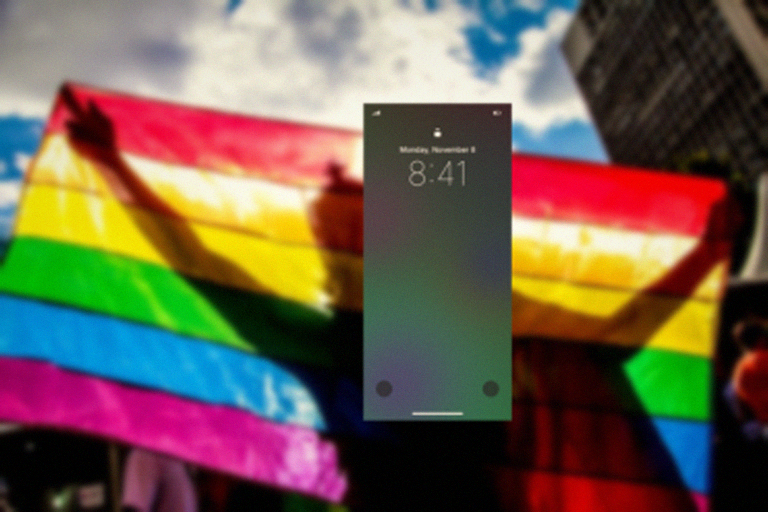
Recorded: {"hour": 8, "minute": 41}
